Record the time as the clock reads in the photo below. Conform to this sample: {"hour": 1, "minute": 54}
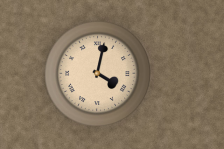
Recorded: {"hour": 4, "minute": 2}
